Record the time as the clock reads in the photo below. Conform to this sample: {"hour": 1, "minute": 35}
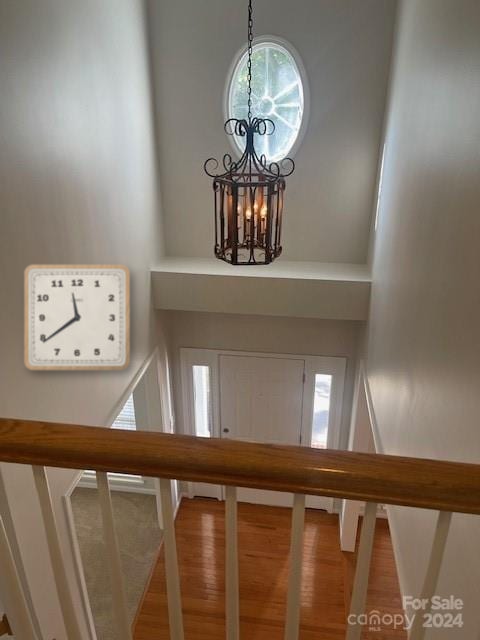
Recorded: {"hour": 11, "minute": 39}
